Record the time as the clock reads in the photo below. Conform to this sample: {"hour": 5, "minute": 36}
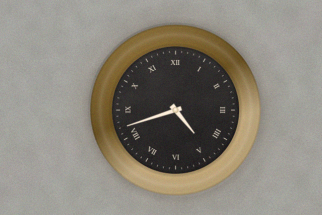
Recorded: {"hour": 4, "minute": 42}
